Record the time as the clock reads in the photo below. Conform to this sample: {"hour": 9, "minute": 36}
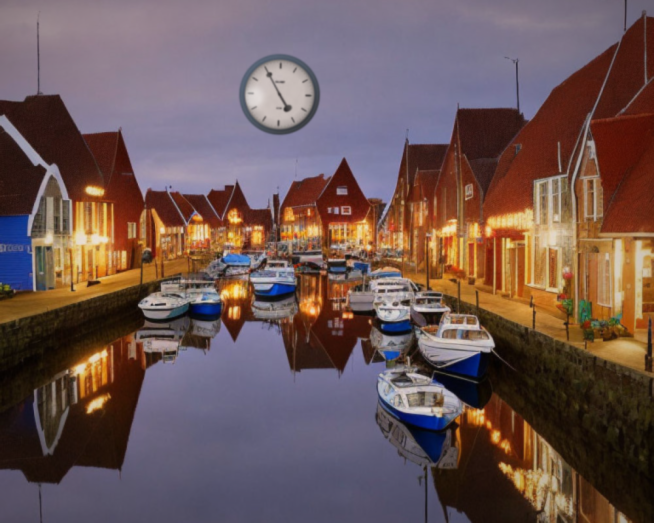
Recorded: {"hour": 4, "minute": 55}
